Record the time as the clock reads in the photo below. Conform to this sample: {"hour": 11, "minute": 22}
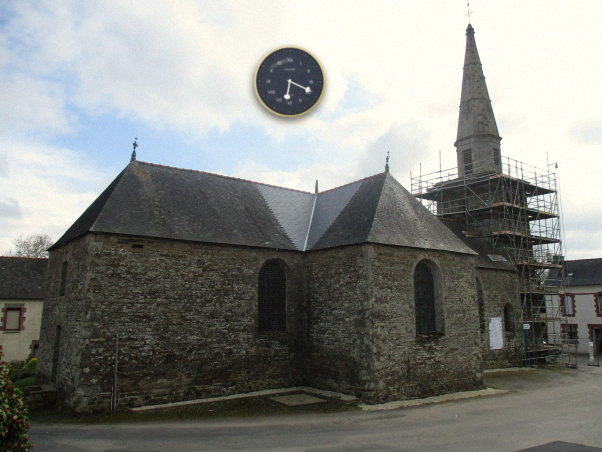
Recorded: {"hour": 6, "minute": 19}
